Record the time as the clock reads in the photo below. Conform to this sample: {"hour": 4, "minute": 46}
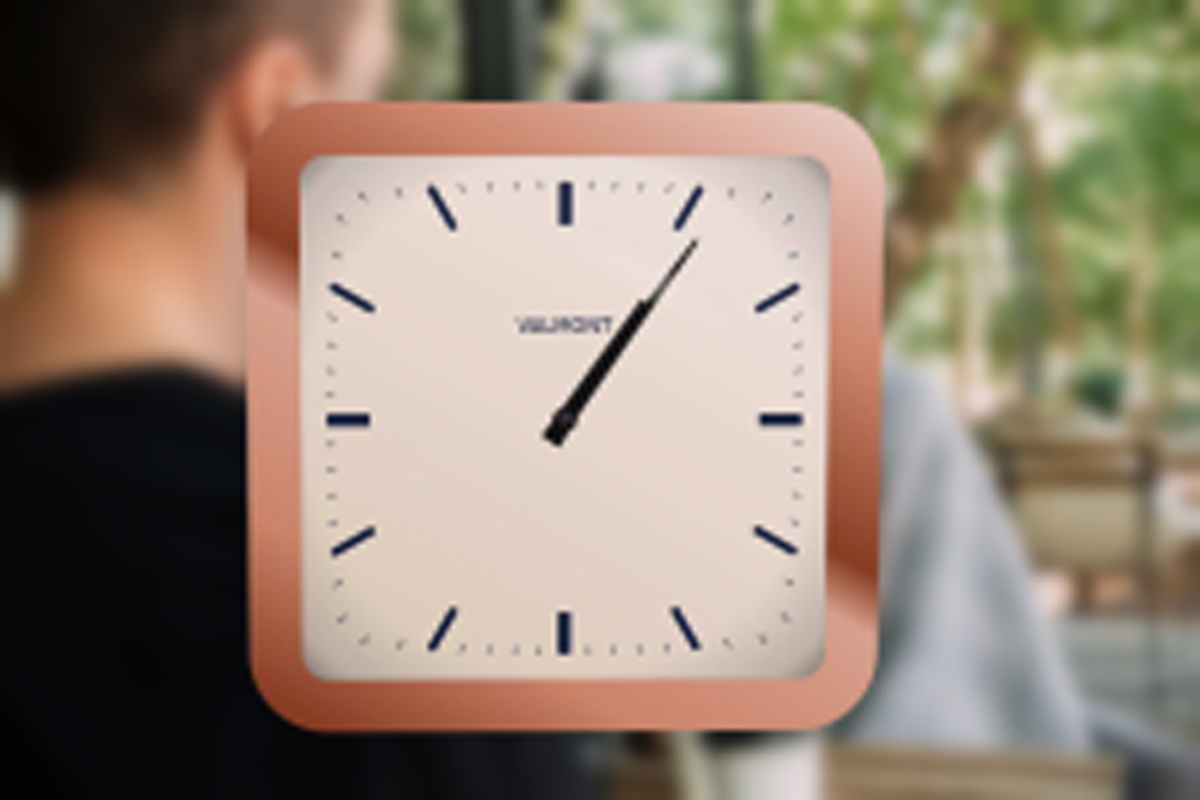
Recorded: {"hour": 1, "minute": 6}
